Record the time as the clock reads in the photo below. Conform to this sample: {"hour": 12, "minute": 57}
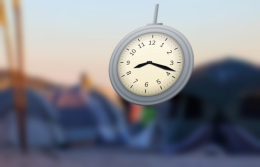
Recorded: {"hour": 8, "minute": 18}
